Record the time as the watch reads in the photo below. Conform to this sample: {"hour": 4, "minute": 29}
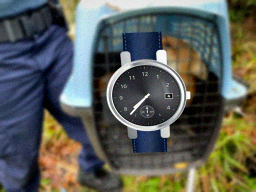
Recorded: {"hour": 7, "minute": 37}
